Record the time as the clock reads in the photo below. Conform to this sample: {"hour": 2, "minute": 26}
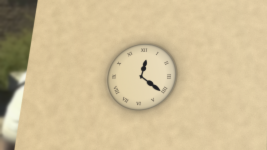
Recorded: {"hour": 12, "minute": 21}
